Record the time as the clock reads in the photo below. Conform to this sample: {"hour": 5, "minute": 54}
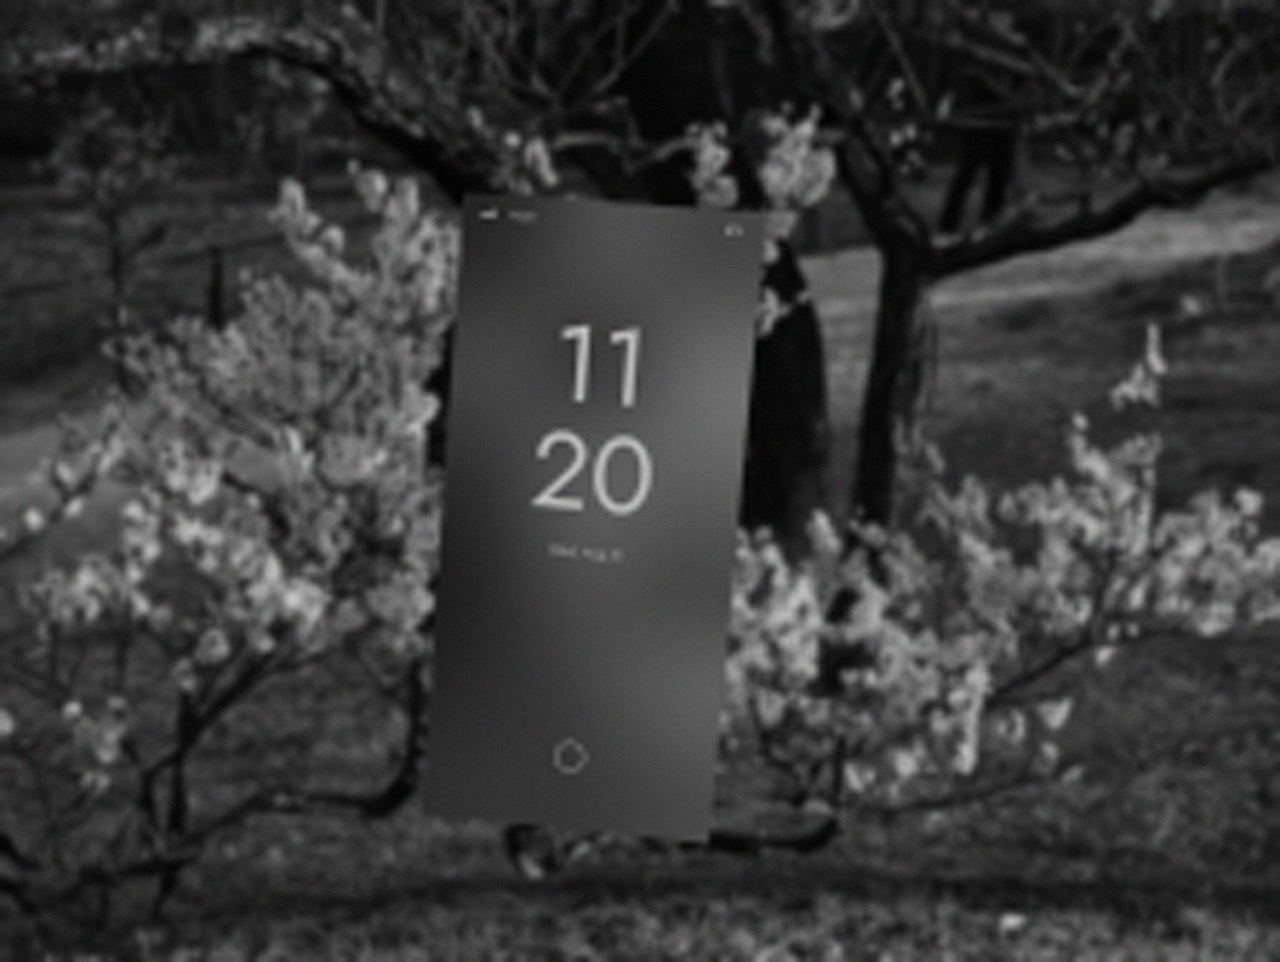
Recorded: {"hour": 11, "minute": 20}
